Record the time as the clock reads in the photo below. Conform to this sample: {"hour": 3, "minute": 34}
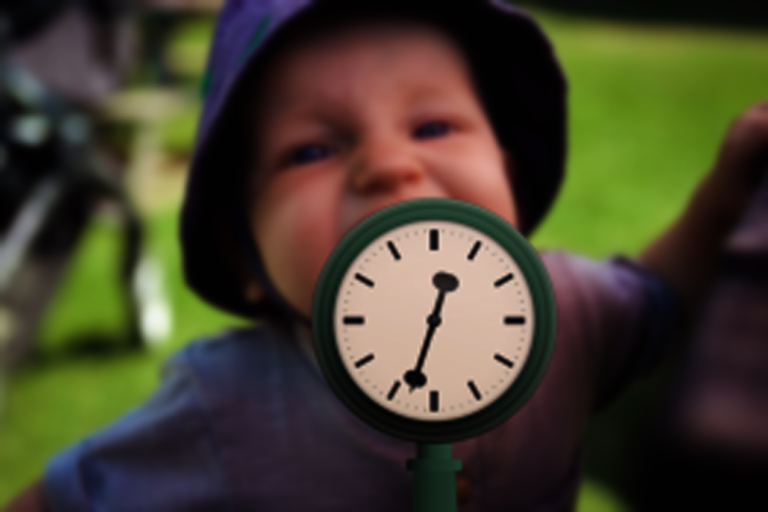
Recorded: {"hour": 12, "minute": 33}
